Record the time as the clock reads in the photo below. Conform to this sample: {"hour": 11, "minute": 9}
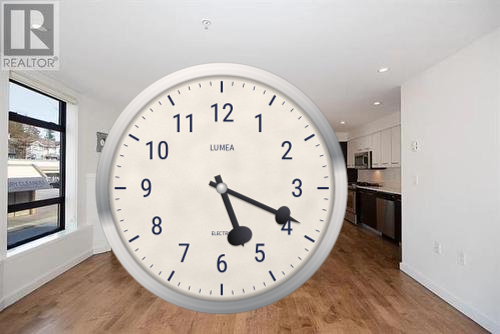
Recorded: {"hour": 5, "minute": 19}
